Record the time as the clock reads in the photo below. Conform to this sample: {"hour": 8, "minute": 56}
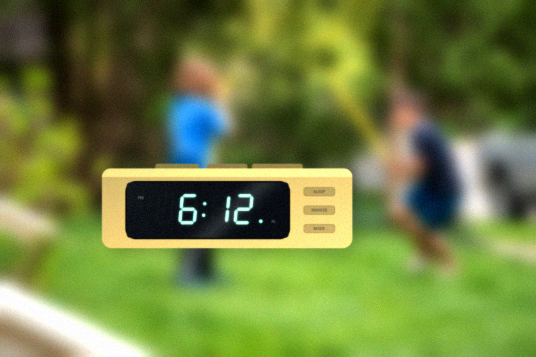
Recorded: {"hour": 6, "minute": 12}
